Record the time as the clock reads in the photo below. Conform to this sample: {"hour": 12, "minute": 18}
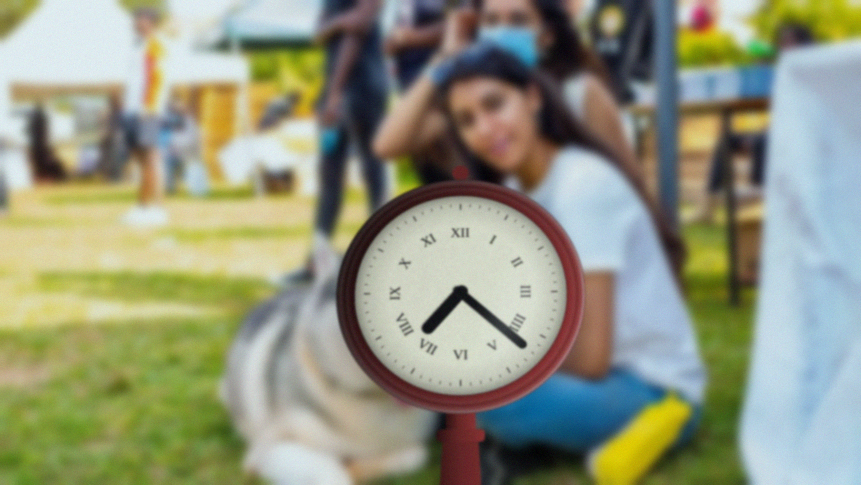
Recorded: {"hour": 7, "minute": 22}
